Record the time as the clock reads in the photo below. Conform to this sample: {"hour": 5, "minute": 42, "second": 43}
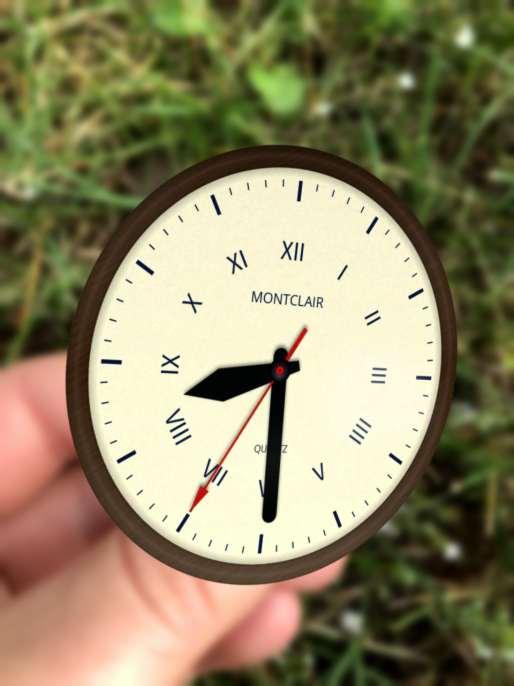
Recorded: {"hour": 8, "minute": 29, "second": 35}
